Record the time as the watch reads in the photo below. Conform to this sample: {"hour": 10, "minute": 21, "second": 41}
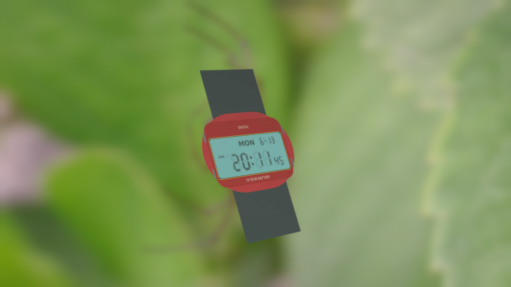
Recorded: {"hour": 20, "minute": 11, "second": 45}
